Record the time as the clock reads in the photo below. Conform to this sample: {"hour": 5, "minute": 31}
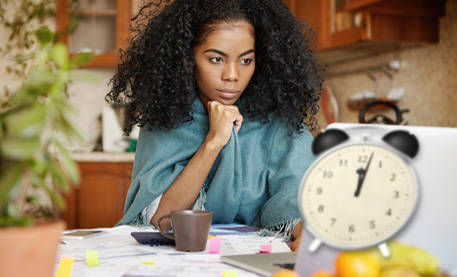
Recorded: {"hour": 12, "minute": 2}
